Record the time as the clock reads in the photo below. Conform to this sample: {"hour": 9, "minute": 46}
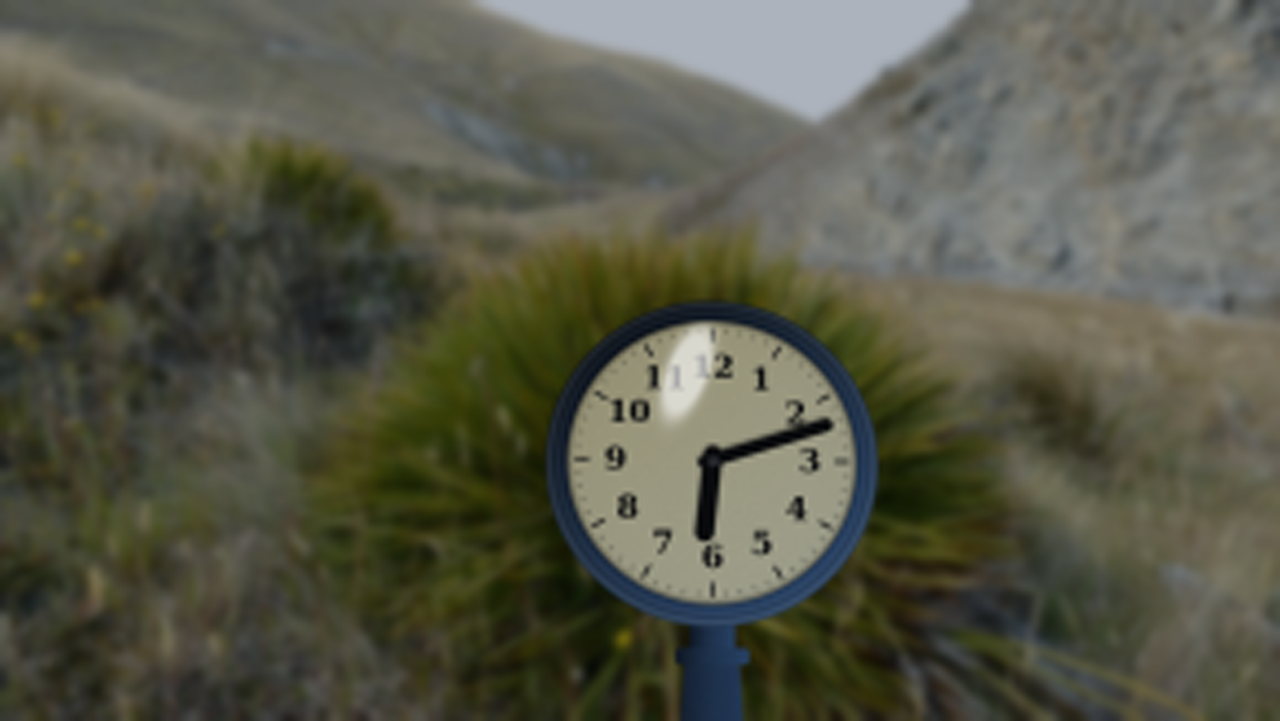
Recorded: {"hour": 6, "minute": 12}
